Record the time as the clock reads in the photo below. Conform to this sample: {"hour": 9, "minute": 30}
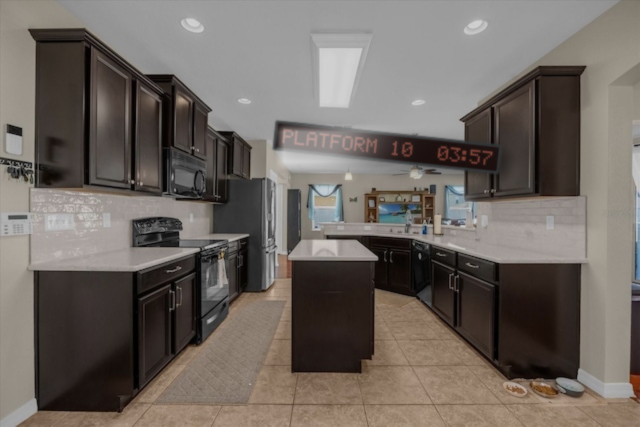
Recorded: {"hour": 3, "minute": 57}
